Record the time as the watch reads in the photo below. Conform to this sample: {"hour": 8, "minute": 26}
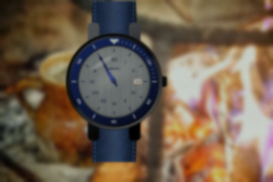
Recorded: {"hour": 10, "minute": 55}
